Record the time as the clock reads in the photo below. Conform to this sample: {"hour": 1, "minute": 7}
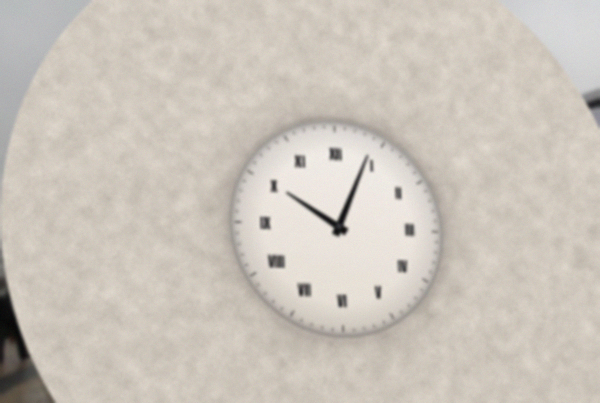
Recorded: {"hour": 10, "minute": 4}
